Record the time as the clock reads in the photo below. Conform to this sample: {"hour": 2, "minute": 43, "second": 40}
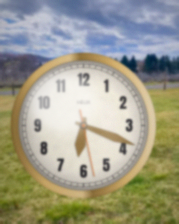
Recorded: {"hour": 6, "minute": 18, "second": 28}
